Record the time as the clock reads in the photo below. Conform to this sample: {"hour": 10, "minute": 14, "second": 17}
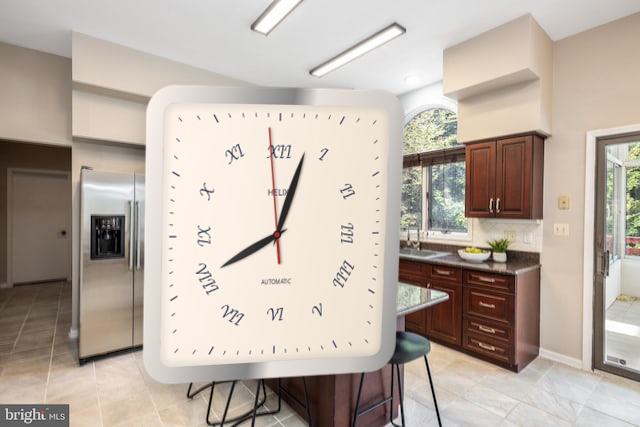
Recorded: {"hour": 8, "minute": 2, "second": 59}
